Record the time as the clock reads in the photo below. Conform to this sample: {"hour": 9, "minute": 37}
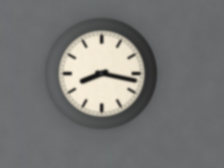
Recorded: {"hour": 8, "minute": 17}
